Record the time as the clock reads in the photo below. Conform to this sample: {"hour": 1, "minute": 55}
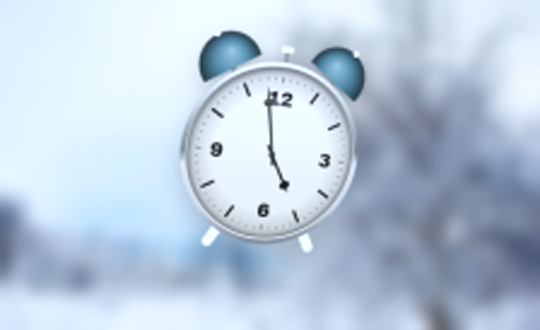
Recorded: {"hour": 4, "minute": 58}
